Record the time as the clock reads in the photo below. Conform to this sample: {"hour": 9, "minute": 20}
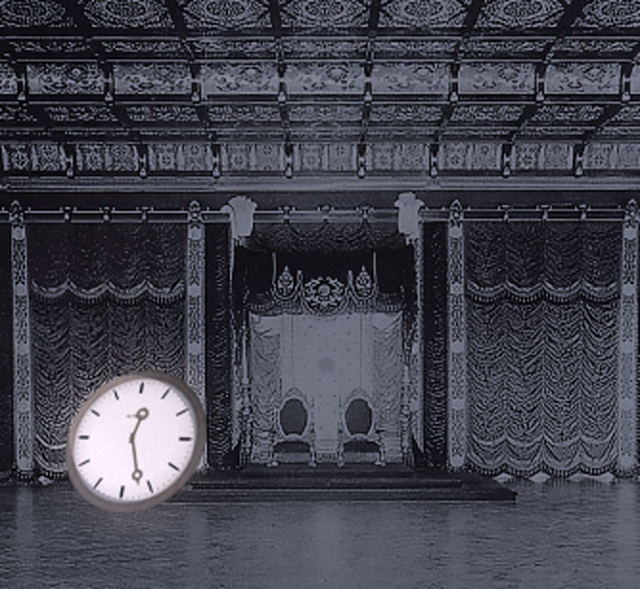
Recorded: {"hour": 12, "minute": 27}
